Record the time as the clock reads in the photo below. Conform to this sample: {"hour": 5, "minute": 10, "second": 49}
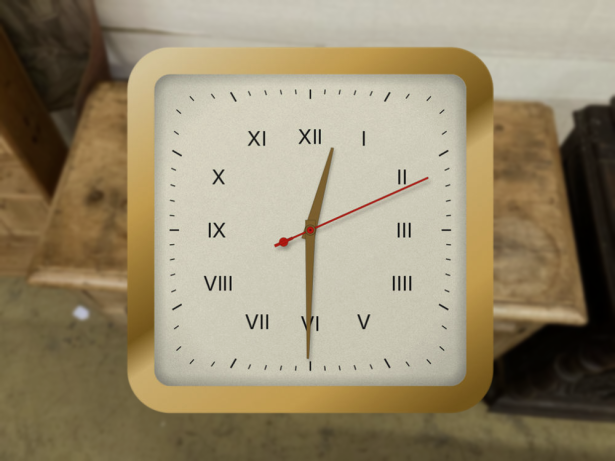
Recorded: {"hour": 12, "minute": 30, "second": 11}
